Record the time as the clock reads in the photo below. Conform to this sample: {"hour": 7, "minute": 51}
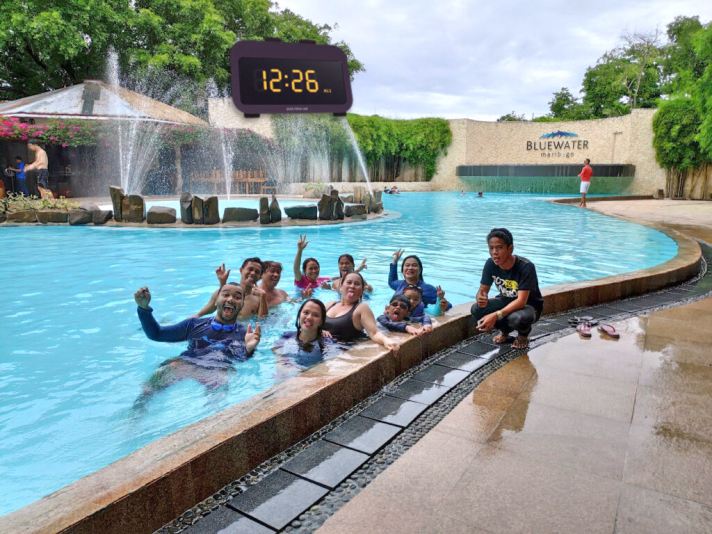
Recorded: {"hour": 12, "minute": 26}
